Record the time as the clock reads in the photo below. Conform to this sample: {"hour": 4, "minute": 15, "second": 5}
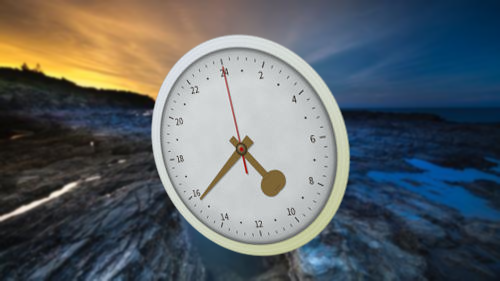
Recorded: {"hour": 9, "minute": 39, "second": 0}
